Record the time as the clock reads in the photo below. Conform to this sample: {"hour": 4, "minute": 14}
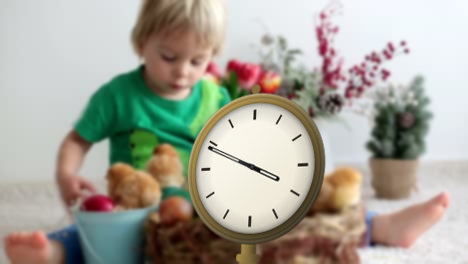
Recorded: {"hour": 3, "minute": 49}
